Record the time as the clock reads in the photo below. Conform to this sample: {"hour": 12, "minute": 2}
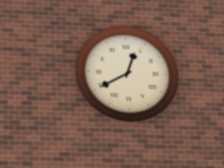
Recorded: {"hour": 12, "minute": 40}
